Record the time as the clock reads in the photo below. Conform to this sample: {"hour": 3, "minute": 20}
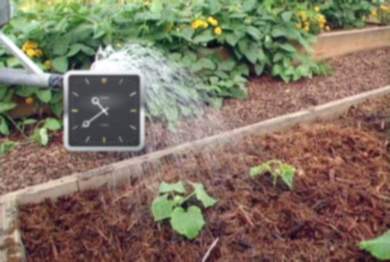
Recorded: {"hour": 10, "minute": 39}
